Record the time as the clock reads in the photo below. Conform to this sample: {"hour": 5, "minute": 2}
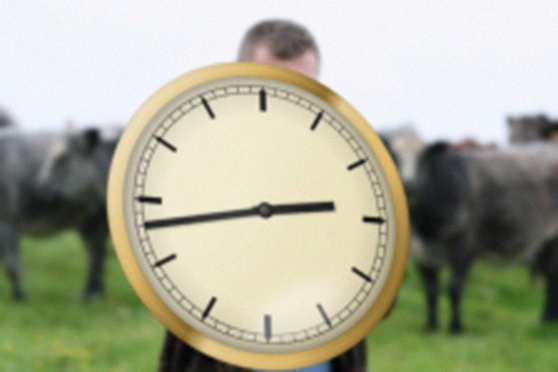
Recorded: {"hour": 2, "minute": 43}
